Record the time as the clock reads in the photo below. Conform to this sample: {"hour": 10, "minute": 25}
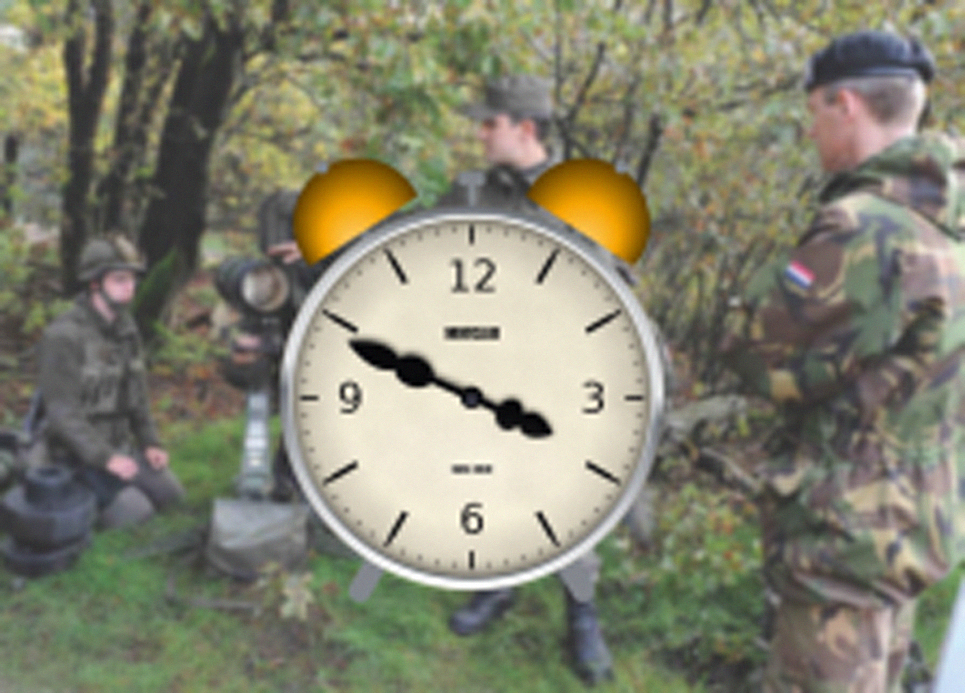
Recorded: {"hour": 3, "minute": 49}
